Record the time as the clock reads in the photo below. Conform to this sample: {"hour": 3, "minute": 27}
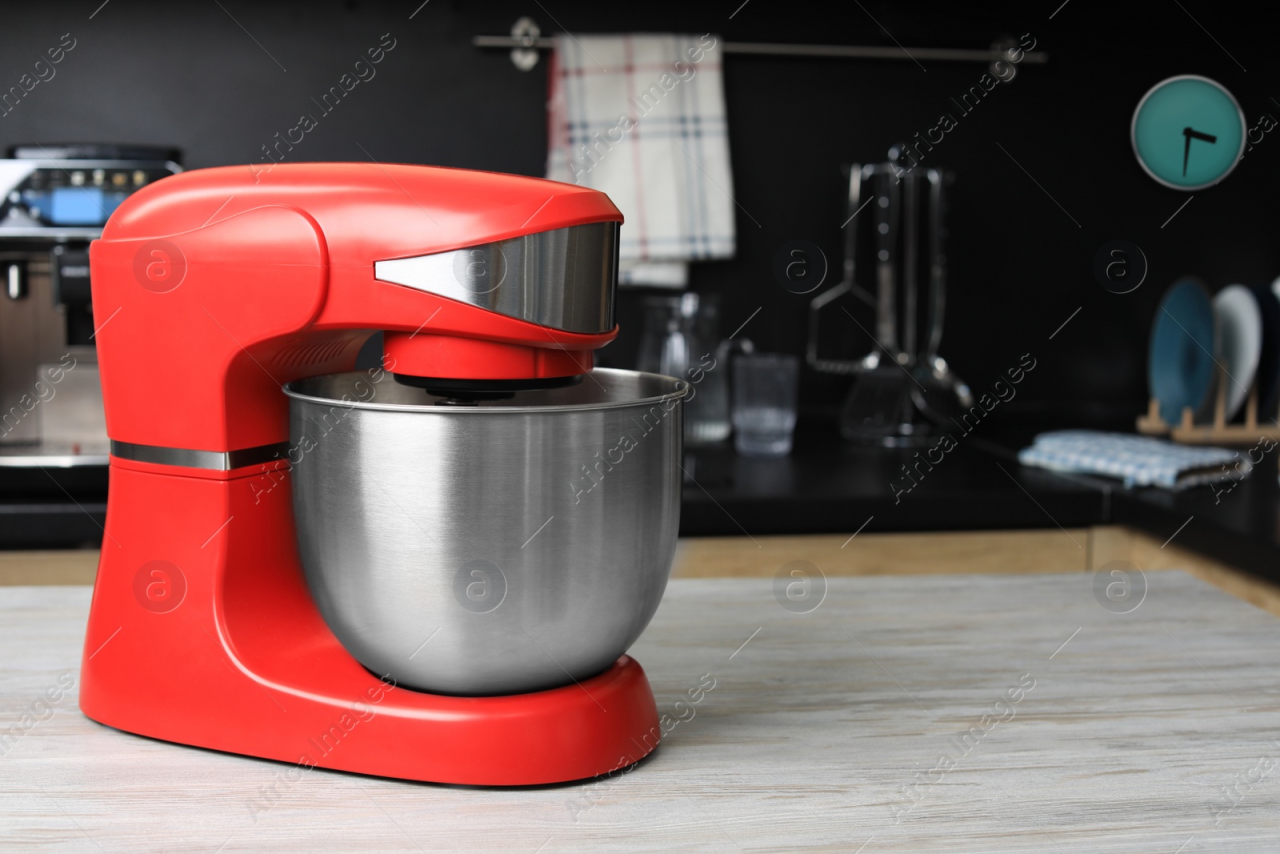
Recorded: {"hour": 3, "minute": 31}
